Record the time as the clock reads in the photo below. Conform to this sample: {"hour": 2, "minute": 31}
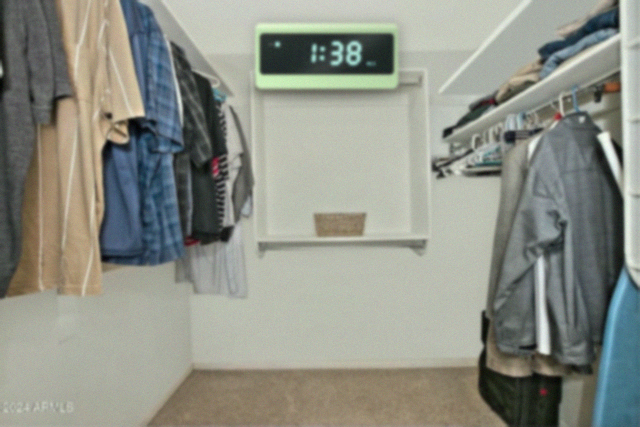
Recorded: {"hour": 1, "minute": 38}
